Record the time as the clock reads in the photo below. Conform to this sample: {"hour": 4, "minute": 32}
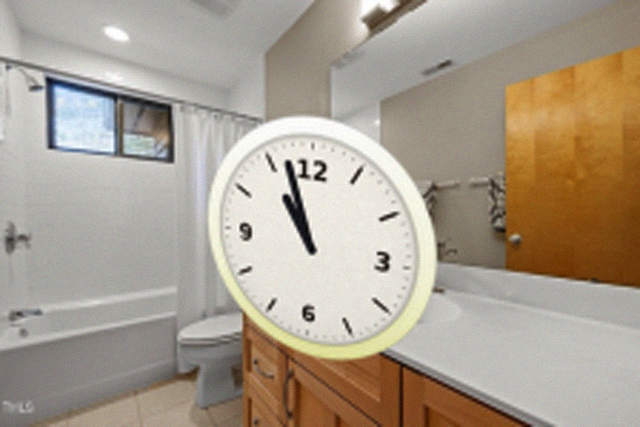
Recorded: {"hour": 10, "minute": 57}
